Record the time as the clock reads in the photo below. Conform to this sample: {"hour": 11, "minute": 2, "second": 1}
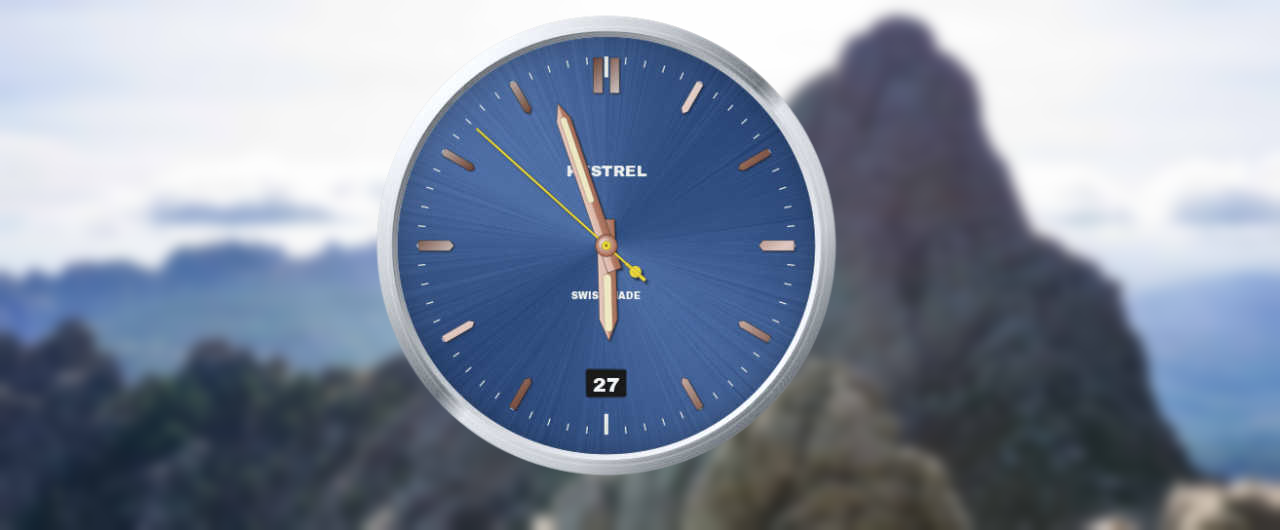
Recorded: {"hour": 5, "minute": 56, "second": 52}
